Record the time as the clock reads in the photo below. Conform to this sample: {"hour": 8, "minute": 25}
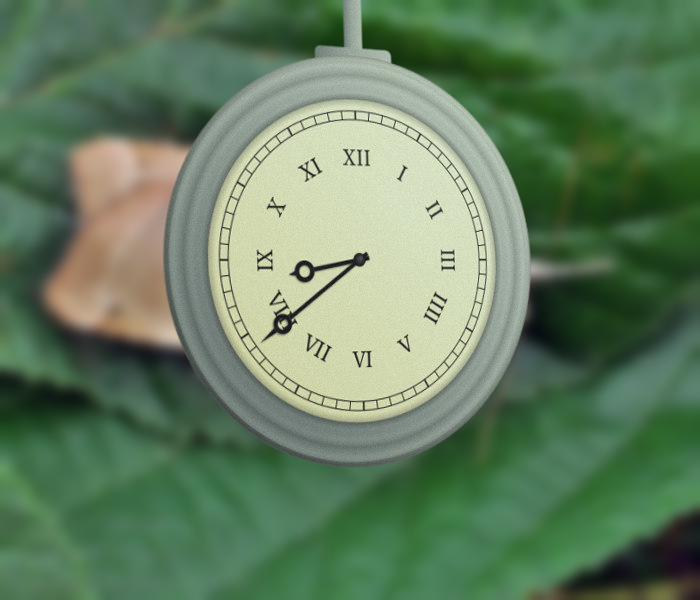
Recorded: {"hour": 8, "minute": 39}
